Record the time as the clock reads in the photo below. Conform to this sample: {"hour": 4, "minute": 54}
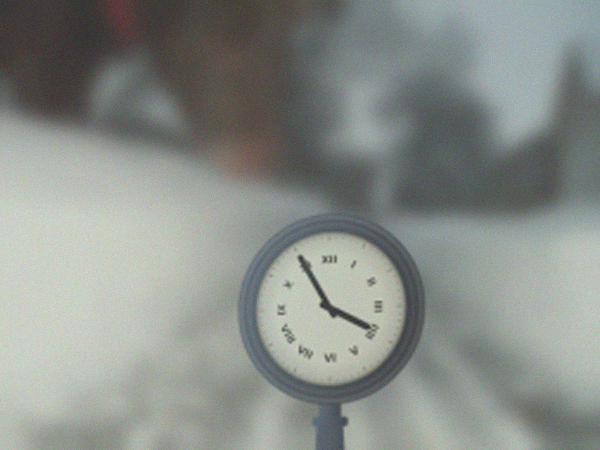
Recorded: {"hour": 3, "minute": 55}
